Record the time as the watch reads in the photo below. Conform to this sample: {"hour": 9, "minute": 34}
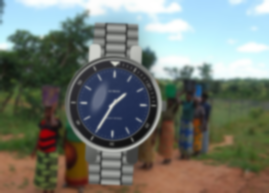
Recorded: {"hour": 1, "minute": 35}
